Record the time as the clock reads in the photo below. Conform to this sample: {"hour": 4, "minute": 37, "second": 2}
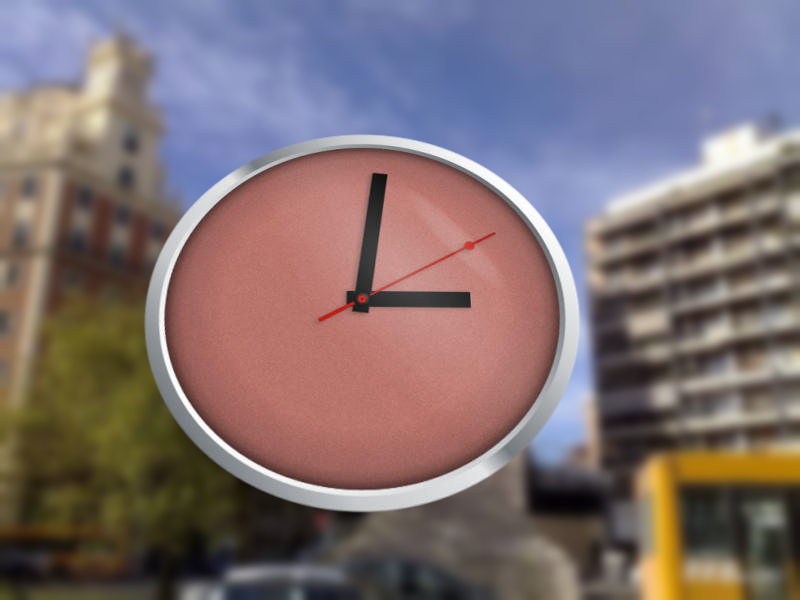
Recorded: {"hour": 3, "minute": 1, "second": 10}
